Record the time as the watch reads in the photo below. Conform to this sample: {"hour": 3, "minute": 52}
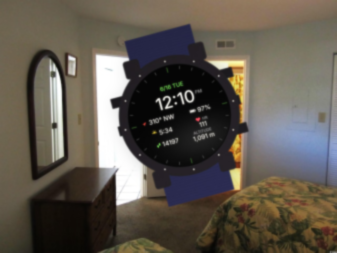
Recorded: {"hour": 12, "minute": 10}
